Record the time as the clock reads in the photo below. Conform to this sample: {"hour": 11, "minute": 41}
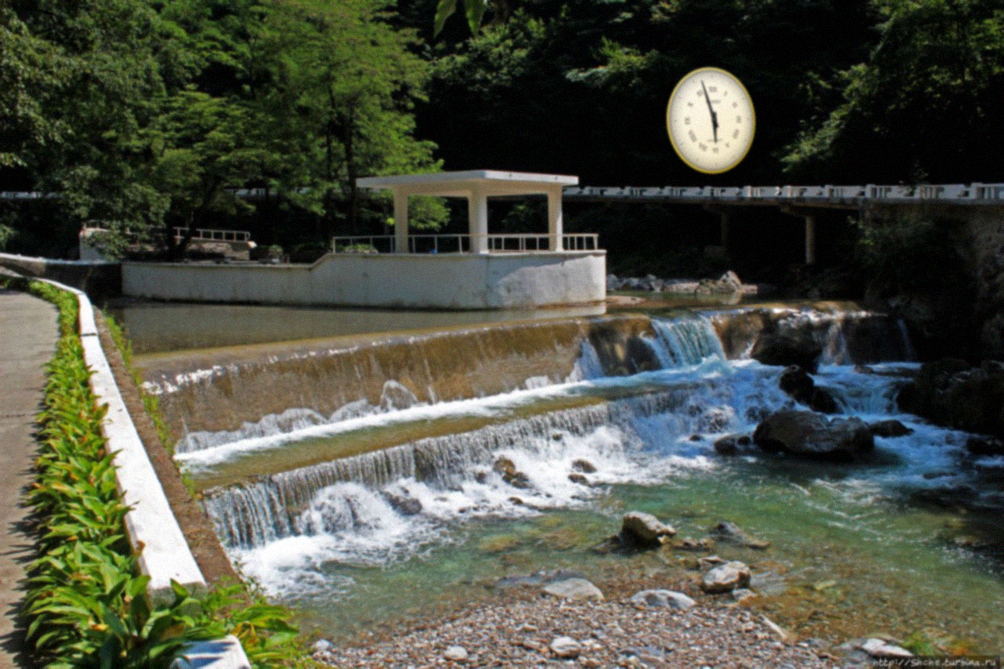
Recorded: {"hour": 5, "minute": 57}
